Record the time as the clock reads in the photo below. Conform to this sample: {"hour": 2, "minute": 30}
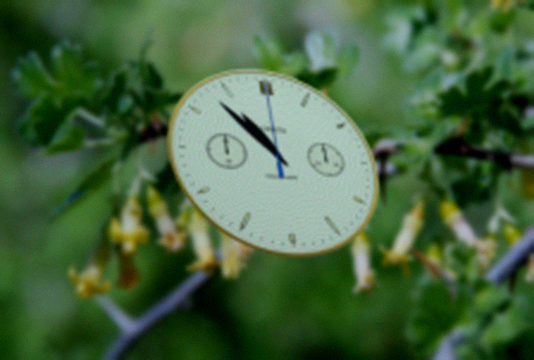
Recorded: {"hour": 10, "minute": 53}
